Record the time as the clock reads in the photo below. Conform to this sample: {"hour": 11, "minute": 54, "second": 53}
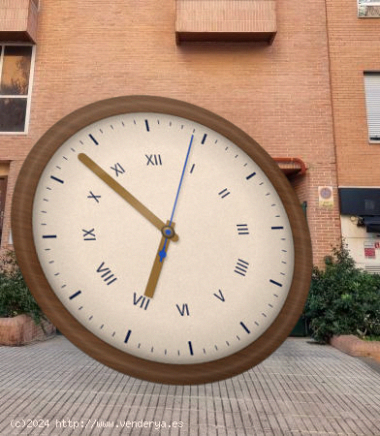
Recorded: {"hour": 6, "minute": 53, "second": 4}
